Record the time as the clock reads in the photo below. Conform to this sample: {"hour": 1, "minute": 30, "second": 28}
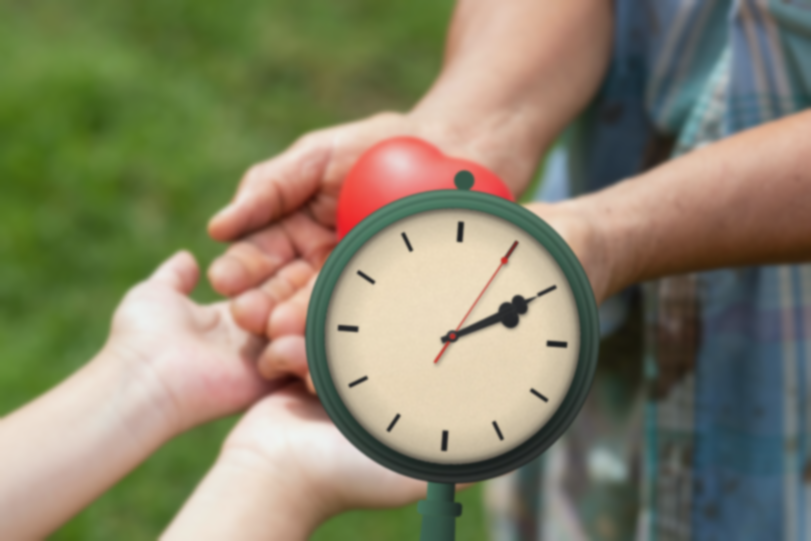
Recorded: {"hour": 2, "minute": 10, "second": 5}
